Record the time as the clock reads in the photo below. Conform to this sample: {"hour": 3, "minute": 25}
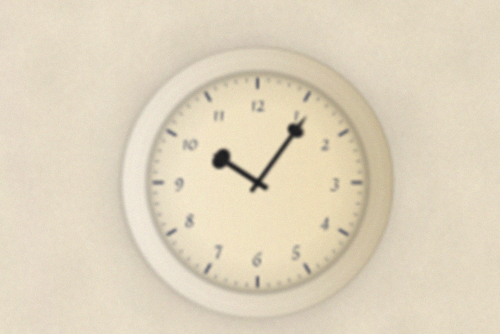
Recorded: {"hour": 10, "minute": 6}
